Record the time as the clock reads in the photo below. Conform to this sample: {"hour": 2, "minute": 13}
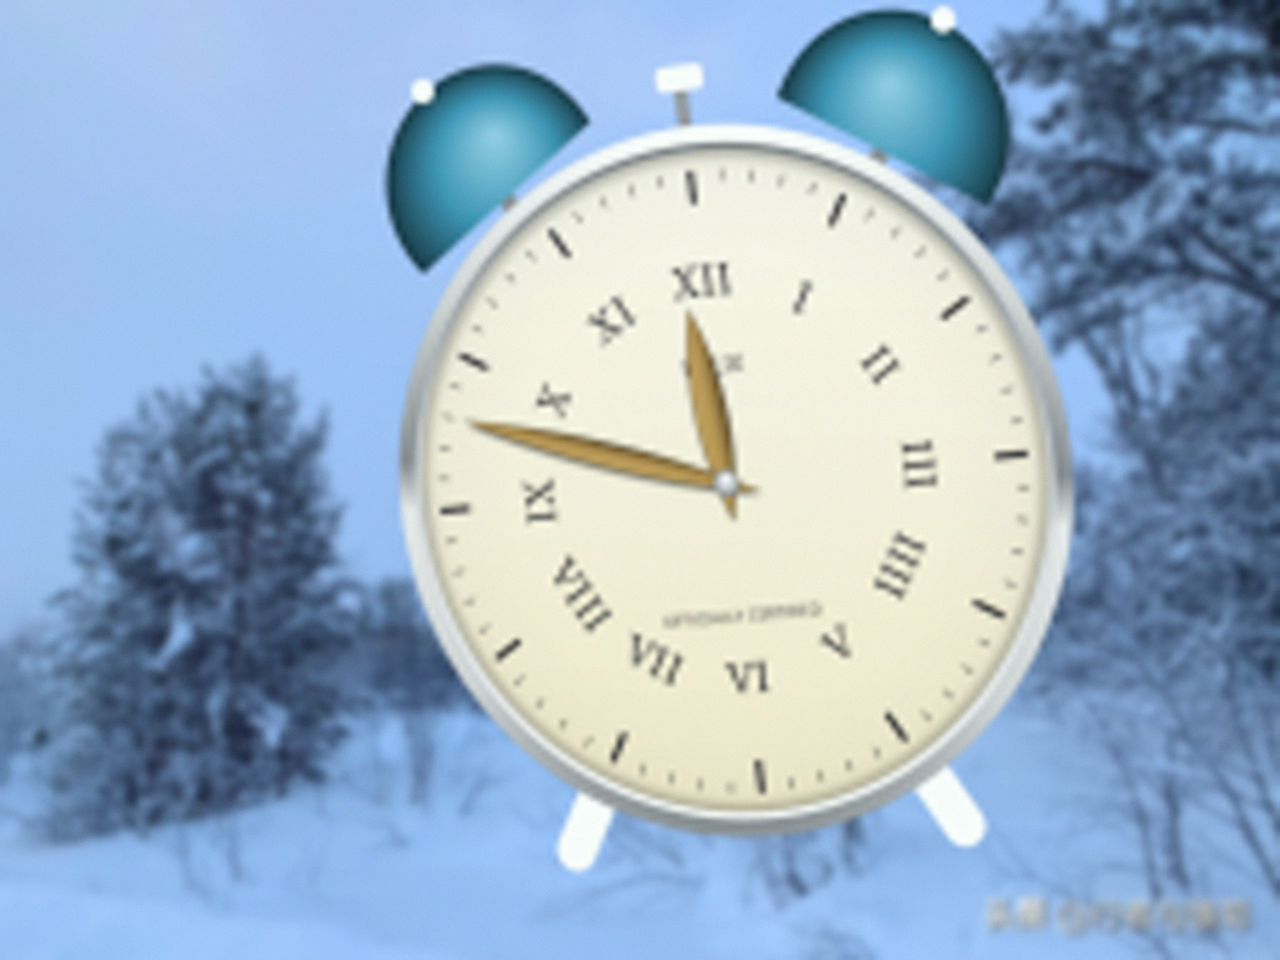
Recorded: {"hour": 11, "minute": 48}
